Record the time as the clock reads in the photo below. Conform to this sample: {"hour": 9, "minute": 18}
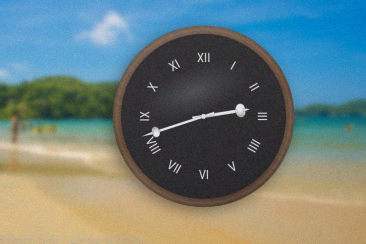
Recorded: {"hour": 2, "minute": 42}
